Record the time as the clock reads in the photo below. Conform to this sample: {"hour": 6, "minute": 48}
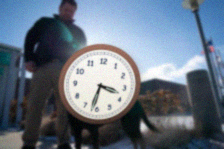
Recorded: {"hour": 3, "minute": 32}
